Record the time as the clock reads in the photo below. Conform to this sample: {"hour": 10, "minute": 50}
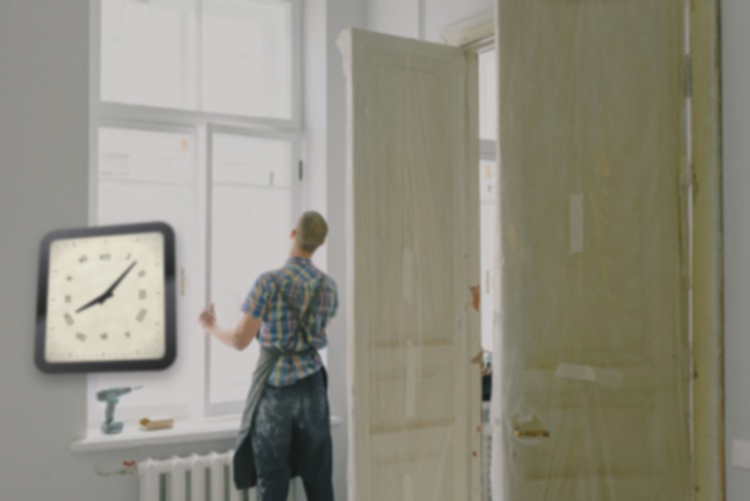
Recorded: {"hour": 8, "minute": 7}
